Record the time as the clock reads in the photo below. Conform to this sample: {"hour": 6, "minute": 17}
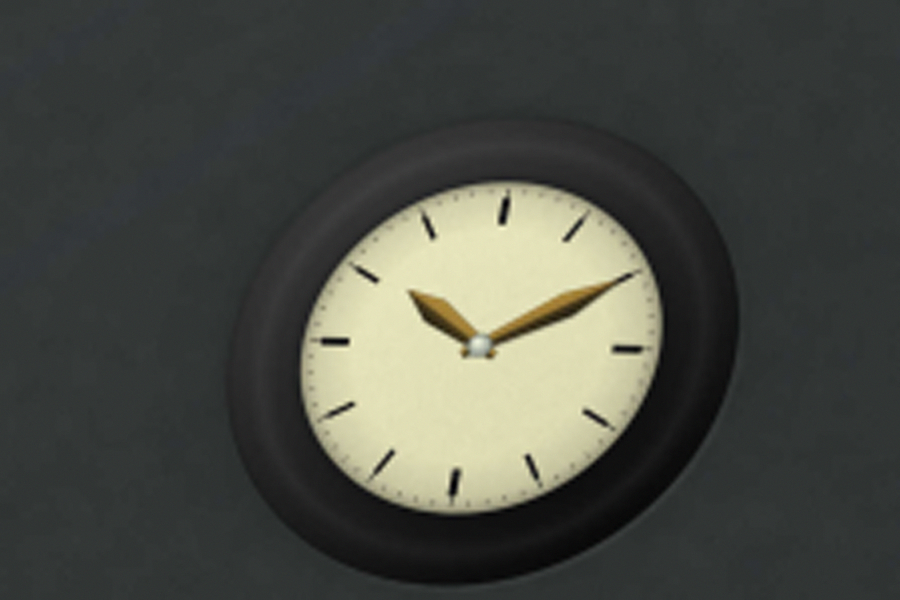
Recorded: {"hour": 10, "minute": 10}
